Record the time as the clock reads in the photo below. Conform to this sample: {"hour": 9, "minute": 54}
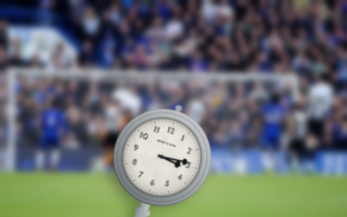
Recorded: {"hour": 3, "minute": 14}
